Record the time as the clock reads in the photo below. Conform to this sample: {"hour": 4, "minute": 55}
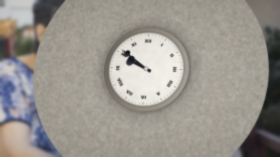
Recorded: {"hour": 9, "minute": 51}
